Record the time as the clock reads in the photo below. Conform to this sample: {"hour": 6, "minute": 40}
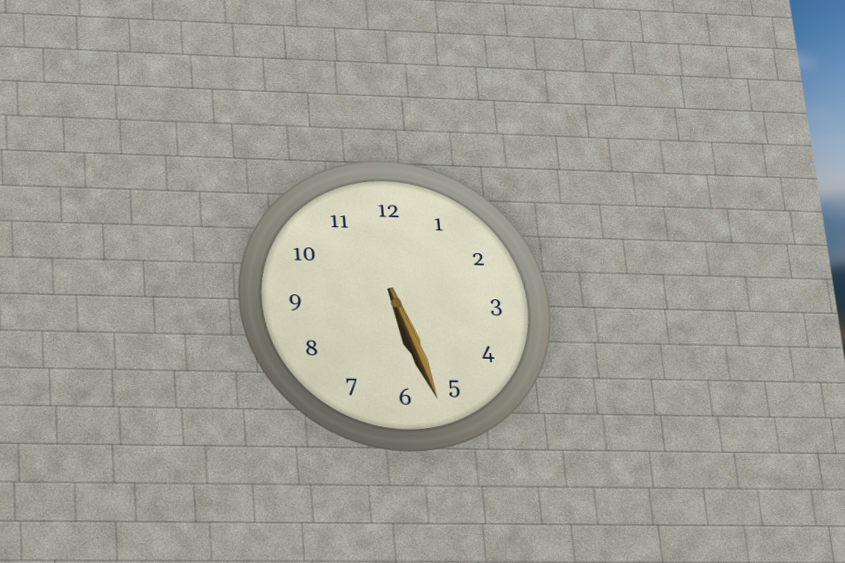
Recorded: {"hour": 5, "minute": 27}
